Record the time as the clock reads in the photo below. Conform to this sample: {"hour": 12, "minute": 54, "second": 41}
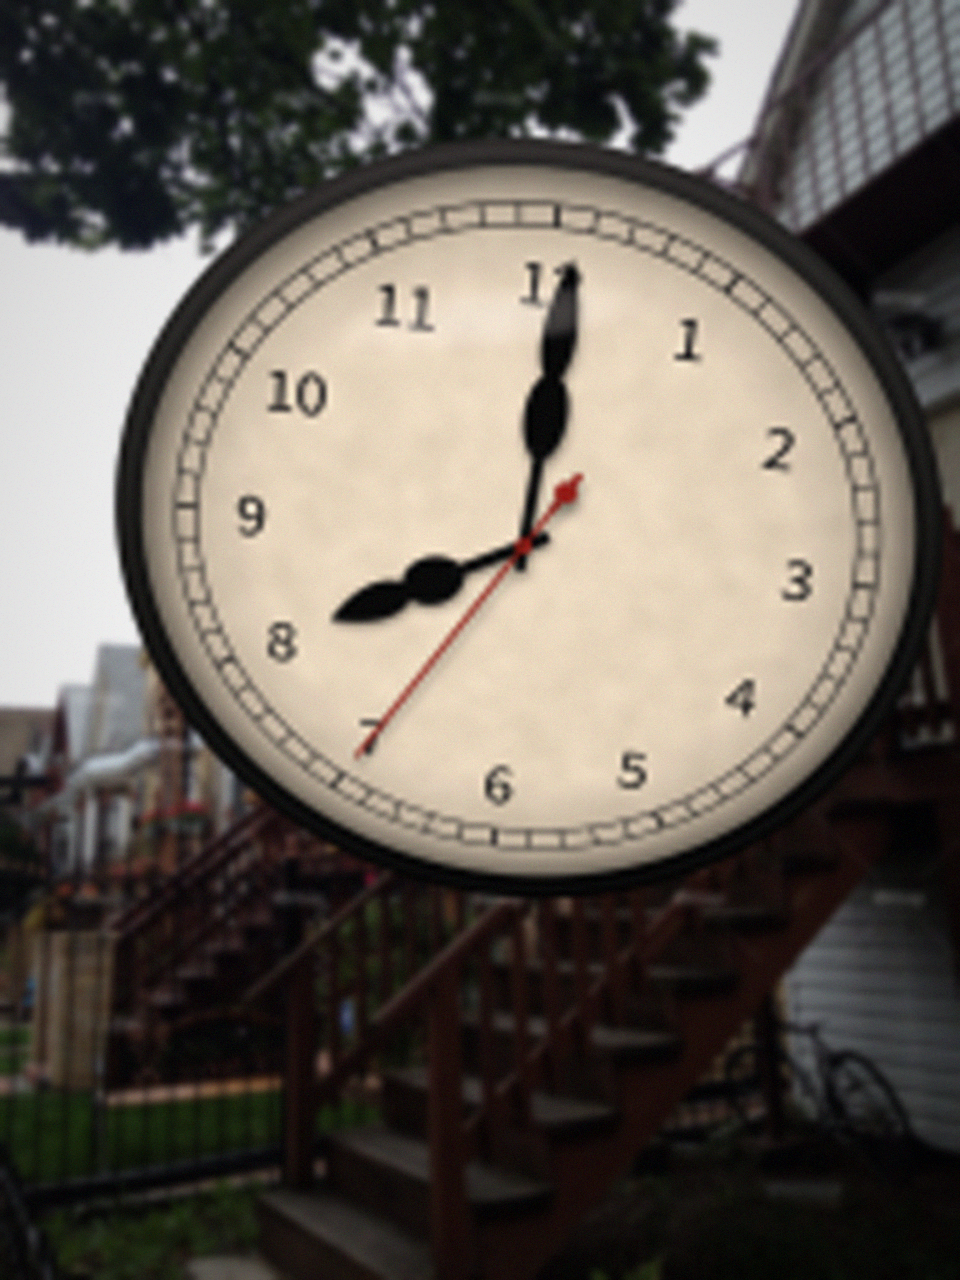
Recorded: {"hour": 8, "minute": 0, "second": 35}
